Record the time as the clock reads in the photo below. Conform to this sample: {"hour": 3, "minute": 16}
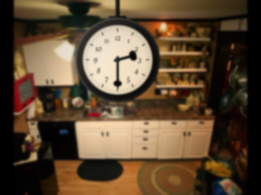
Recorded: {"hour": 2, "minute": 30}
